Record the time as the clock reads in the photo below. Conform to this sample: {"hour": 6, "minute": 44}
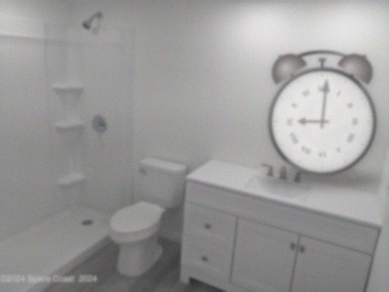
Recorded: {"hour": 9, "minute": 1}
